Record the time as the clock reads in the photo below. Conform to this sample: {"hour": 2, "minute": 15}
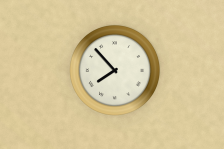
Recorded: {"hour": 7, "minute": 53}
